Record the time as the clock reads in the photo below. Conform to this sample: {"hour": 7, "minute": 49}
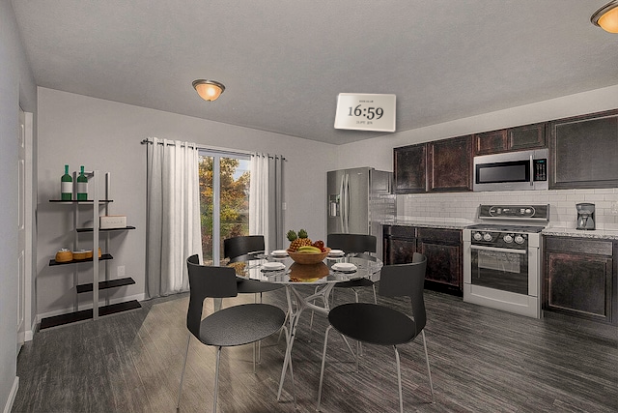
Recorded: {"hour": 16, "minute": 59}
